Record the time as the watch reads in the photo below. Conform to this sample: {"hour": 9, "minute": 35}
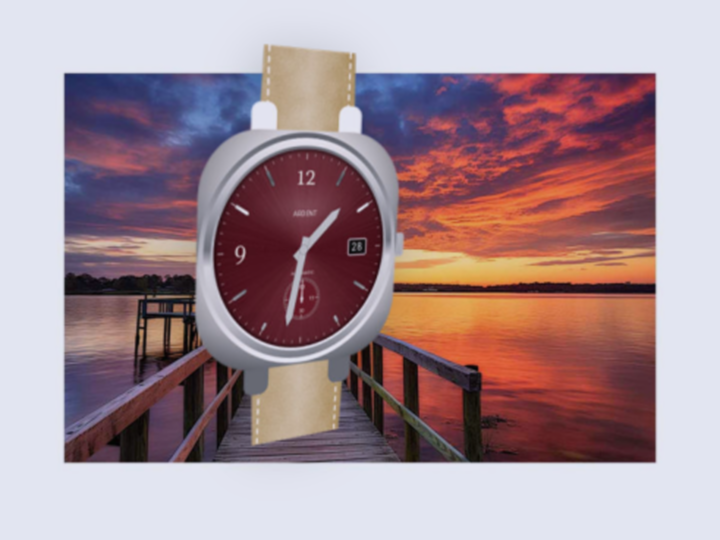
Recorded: {"hour": 1, "minute": 32}
